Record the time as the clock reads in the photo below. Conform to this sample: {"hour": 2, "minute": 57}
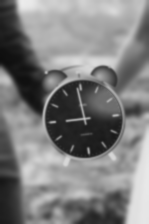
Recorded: {"hour": 8, "minute": 59}
